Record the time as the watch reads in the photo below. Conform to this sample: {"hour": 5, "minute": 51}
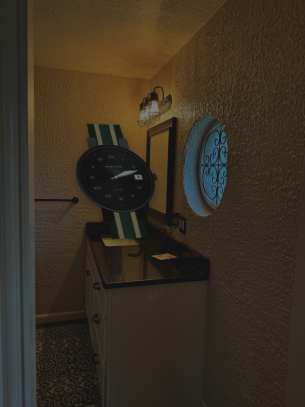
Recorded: {"hour": 2, "minute": 12}
